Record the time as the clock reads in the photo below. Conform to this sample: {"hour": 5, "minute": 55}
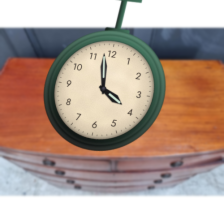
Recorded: {"hour": 3, "minute": 58}
